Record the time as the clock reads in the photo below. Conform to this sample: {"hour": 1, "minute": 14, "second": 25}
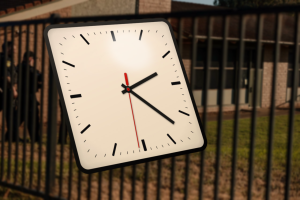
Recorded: {"hour": 2, "minute": 22, "second": 31}
